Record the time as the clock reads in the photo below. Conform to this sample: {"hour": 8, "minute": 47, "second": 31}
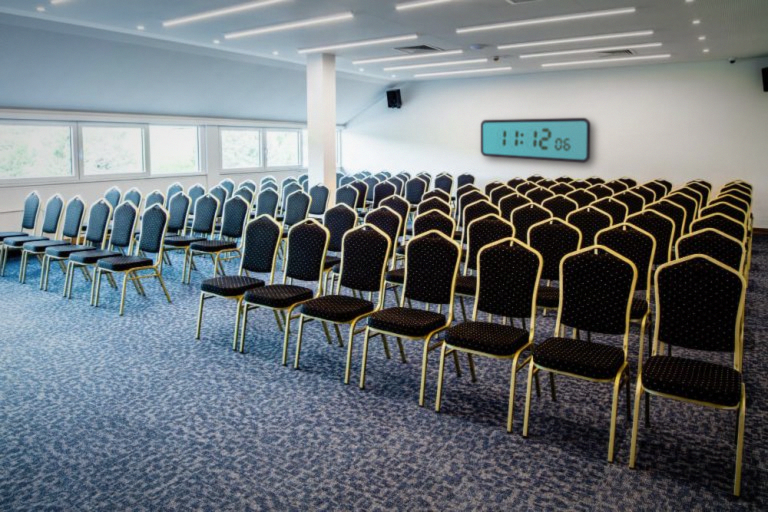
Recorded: {"hour": 11, "minute": 12, "second": 6}
